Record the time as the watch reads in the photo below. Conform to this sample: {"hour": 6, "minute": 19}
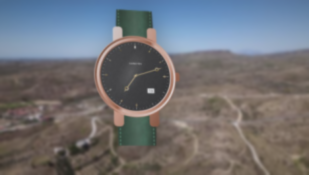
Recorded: {"hour": 7, "minute": 12}
